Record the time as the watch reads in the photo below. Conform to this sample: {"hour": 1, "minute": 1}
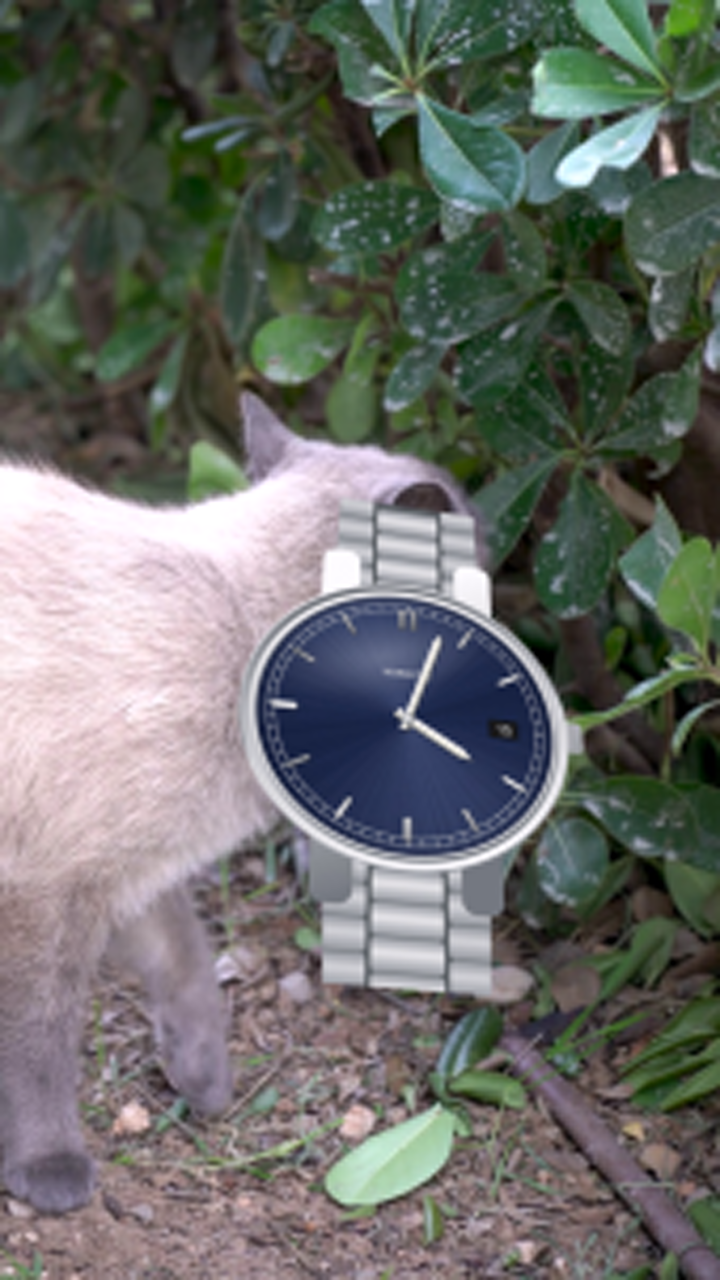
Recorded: {"hour": 4, "minute": 3}
